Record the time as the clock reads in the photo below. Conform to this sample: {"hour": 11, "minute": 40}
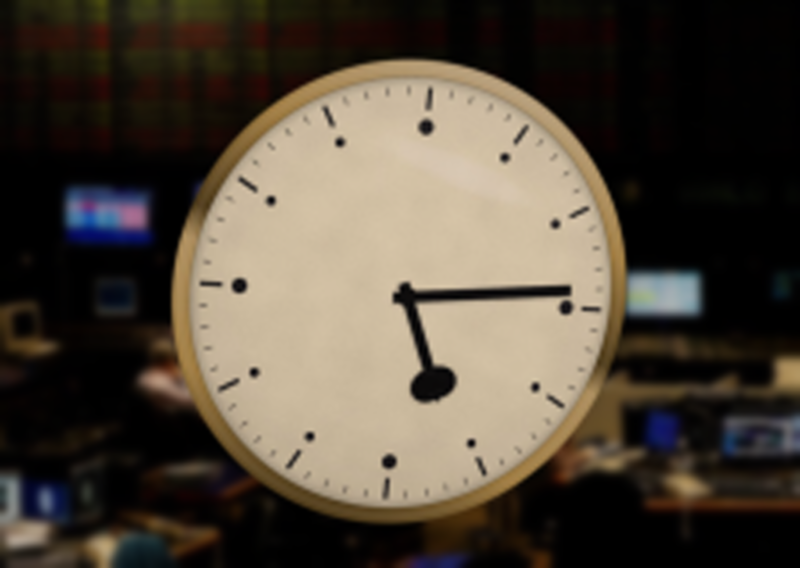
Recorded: {"hour": 5, "minute": 14}
